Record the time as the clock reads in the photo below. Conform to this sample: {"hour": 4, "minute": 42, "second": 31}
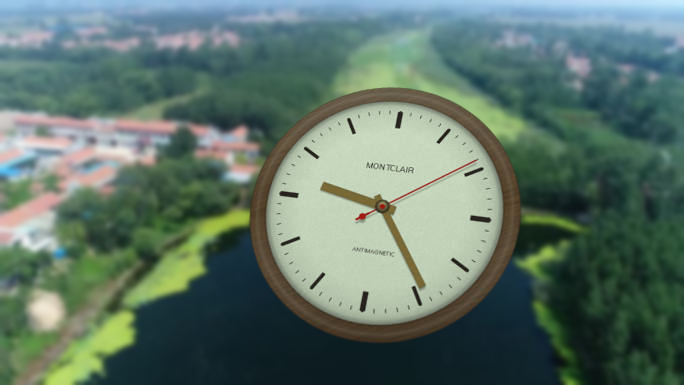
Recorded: {"hour": 9, "minute": 24, "second": 9}
